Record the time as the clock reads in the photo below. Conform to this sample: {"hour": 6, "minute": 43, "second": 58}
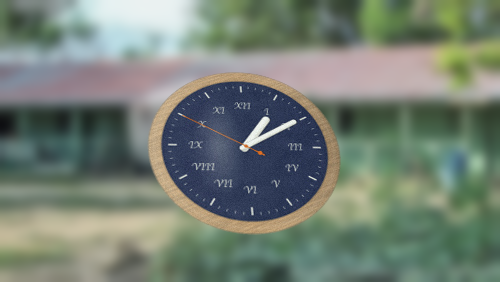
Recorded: {"hour": 1, "minute": 9, "second": 50}
